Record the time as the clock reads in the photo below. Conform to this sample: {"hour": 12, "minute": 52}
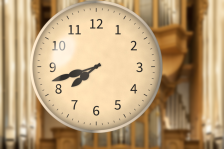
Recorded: {"hour": 7, "minute": 42}
